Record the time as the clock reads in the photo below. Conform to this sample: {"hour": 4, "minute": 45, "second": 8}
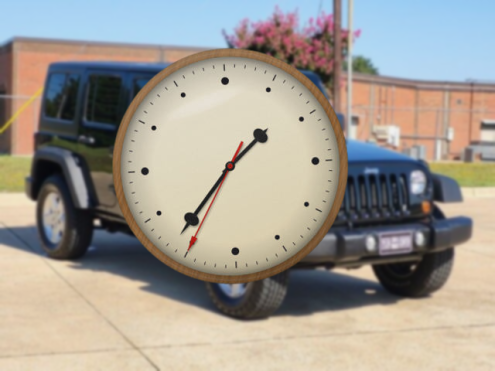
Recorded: {"hour": 1, "minute": 36, "second": 35}
